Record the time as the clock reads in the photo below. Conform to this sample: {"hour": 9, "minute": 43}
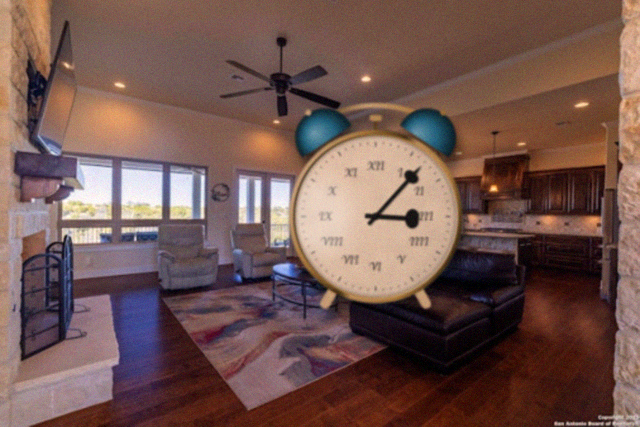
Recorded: {"hour": 3, "minute": 7}
